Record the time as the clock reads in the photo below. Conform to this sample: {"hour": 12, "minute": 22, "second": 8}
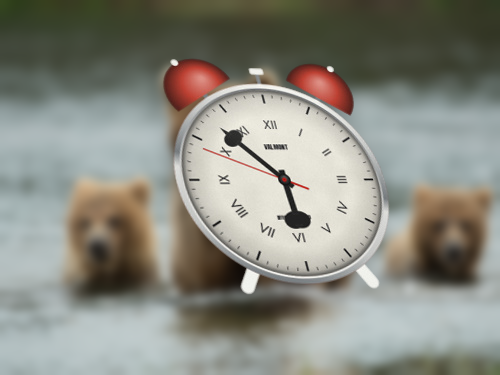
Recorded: {"hour": 5, "minute": 52, "second": 49}
